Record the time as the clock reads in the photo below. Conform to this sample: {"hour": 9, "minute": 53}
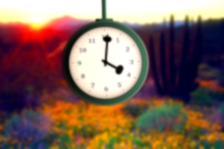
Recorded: {"hour": 4, "minute": 1}
